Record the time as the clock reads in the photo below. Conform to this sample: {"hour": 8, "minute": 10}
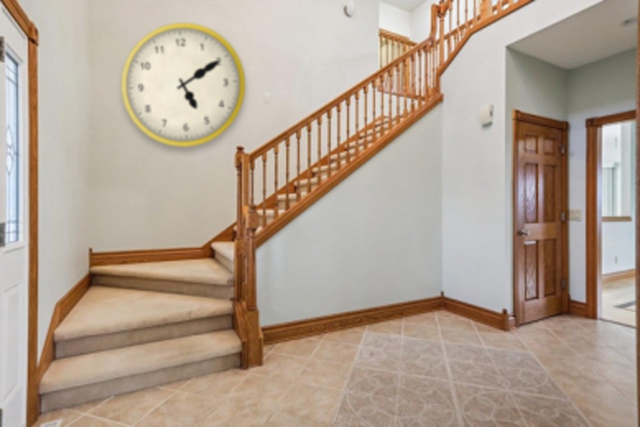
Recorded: {"hour": 5, "minute": 10}
